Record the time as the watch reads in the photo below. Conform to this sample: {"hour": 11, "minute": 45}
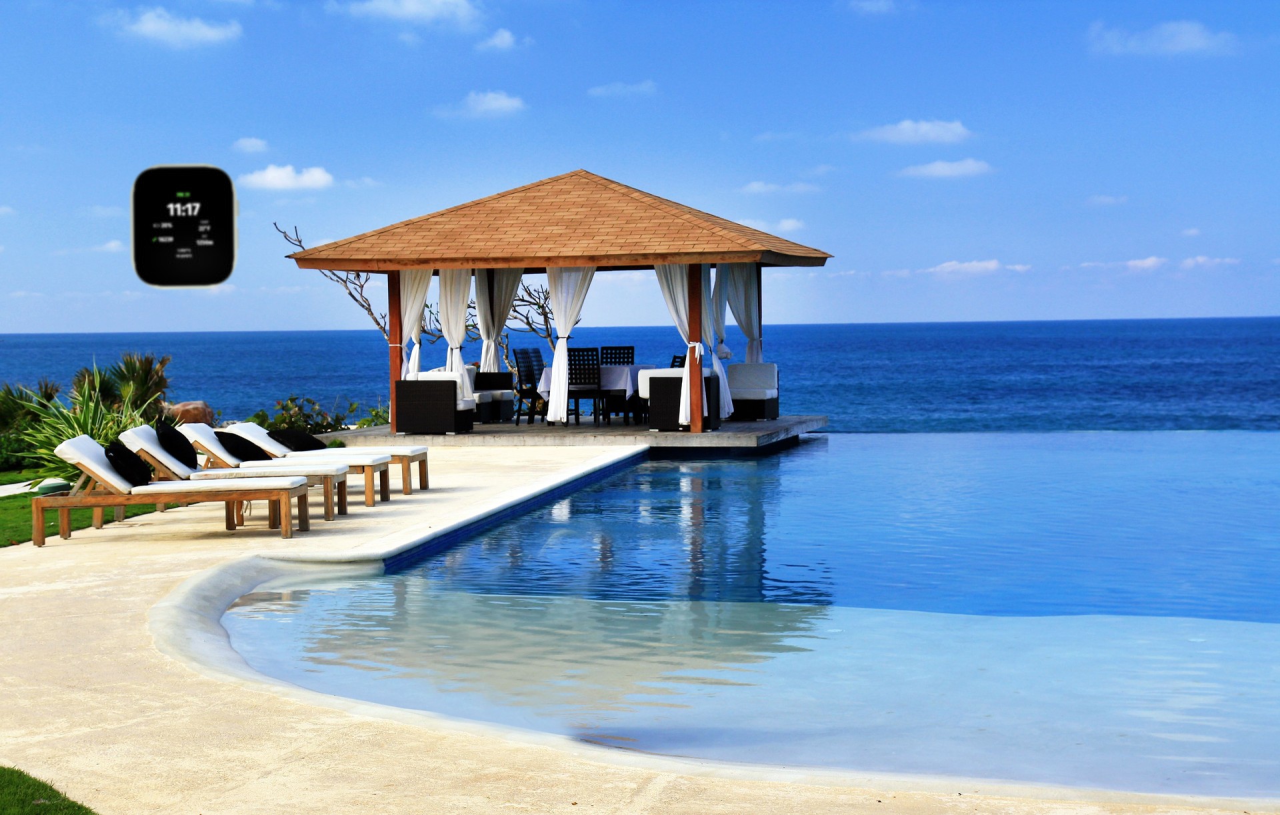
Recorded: {"hour": 11, "minute": 17}
